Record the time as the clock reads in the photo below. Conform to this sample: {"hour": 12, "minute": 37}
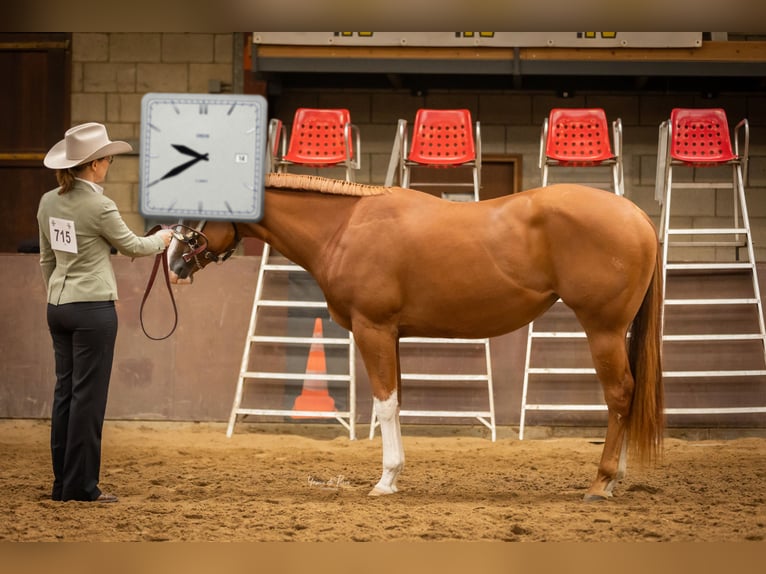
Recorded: {"hour": 9, "minute": 40}
